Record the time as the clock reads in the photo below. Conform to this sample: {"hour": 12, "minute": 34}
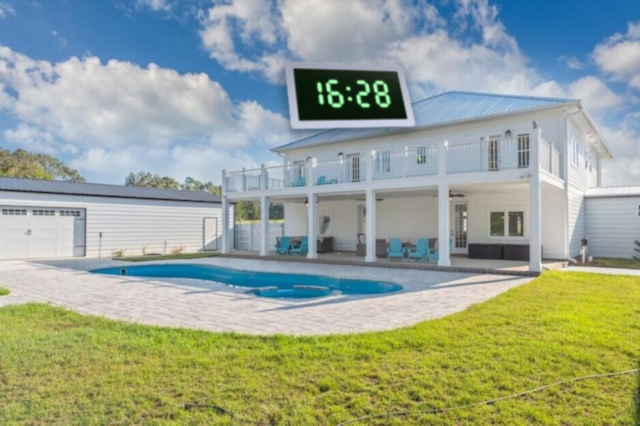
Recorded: {"hour": 16, "minute": 28}
